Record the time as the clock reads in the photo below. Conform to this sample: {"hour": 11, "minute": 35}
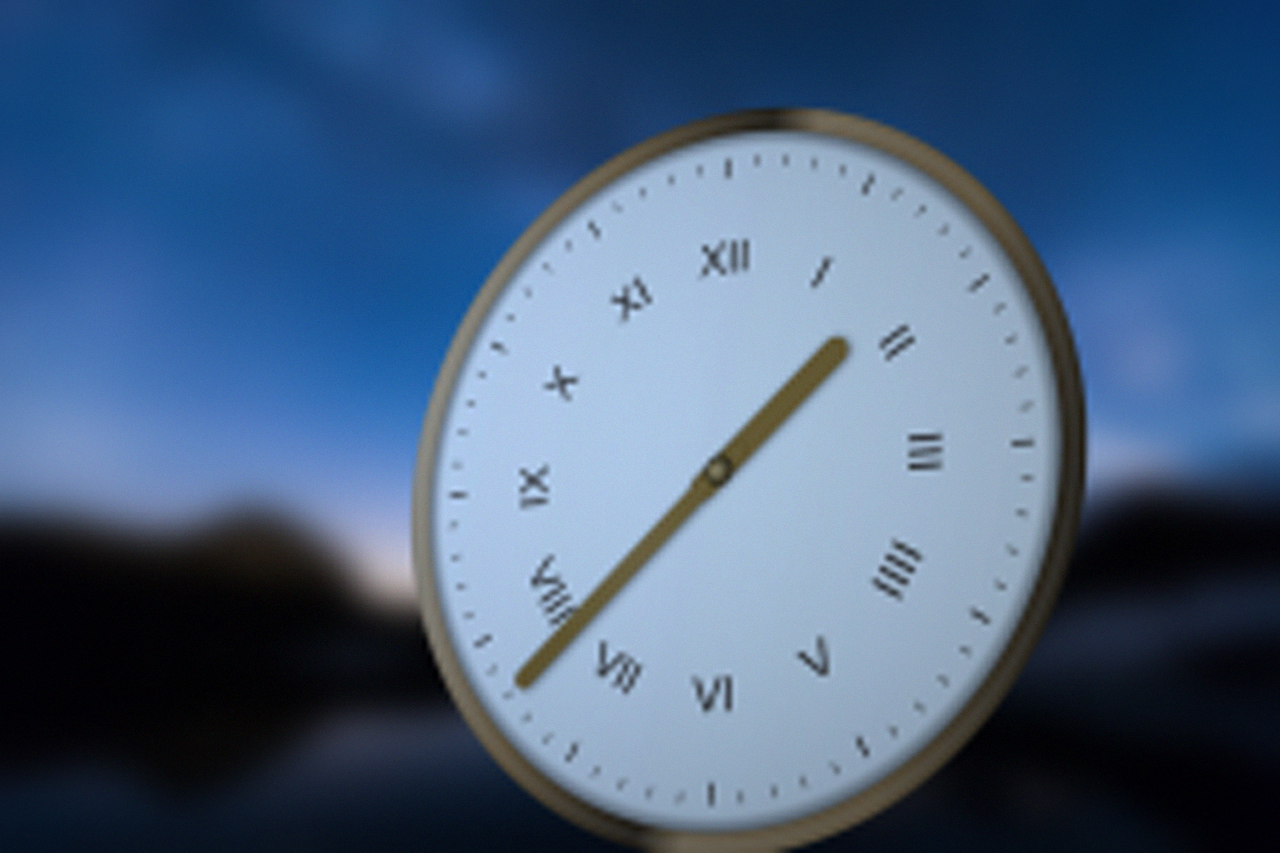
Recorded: {"hour": 1, "minute": 38}
